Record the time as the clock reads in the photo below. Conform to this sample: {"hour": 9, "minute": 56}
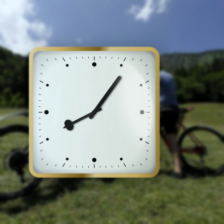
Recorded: {"hour": 8, "minute": 6}
